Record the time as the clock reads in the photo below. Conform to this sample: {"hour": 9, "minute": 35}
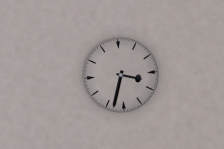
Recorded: {"hour": 3, "minute": 33}
